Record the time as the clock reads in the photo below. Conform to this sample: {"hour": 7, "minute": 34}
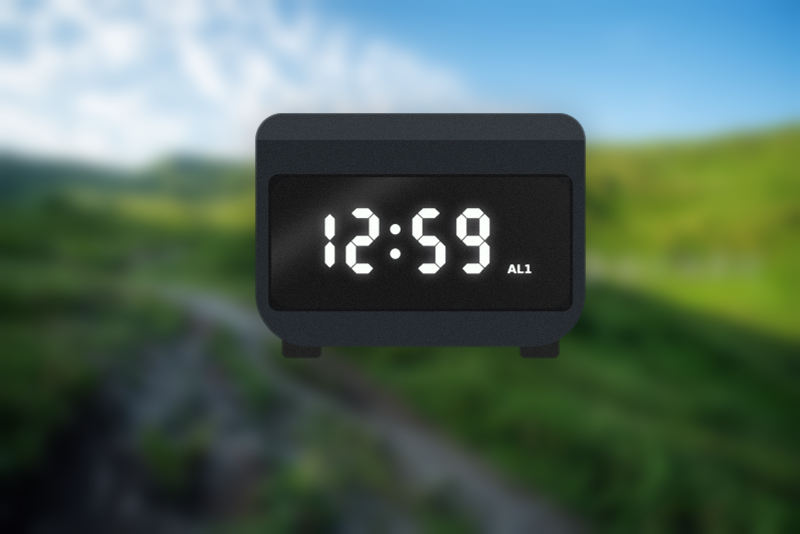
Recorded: {"hour": 12, "minute": 59}
